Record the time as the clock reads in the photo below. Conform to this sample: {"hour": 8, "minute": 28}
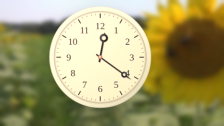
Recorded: {"hour": 12, "minute": 21}
